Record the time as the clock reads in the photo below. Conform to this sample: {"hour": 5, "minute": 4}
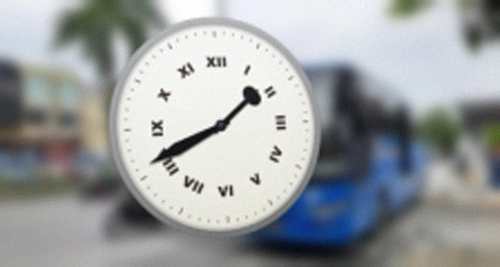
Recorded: {"hour": 1, "minute": 41}
